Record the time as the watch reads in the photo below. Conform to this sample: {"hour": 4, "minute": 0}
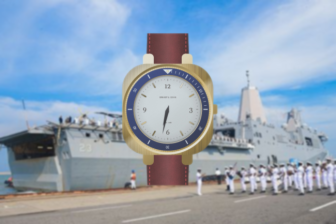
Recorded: {"hour": 6, "minute": 32}
